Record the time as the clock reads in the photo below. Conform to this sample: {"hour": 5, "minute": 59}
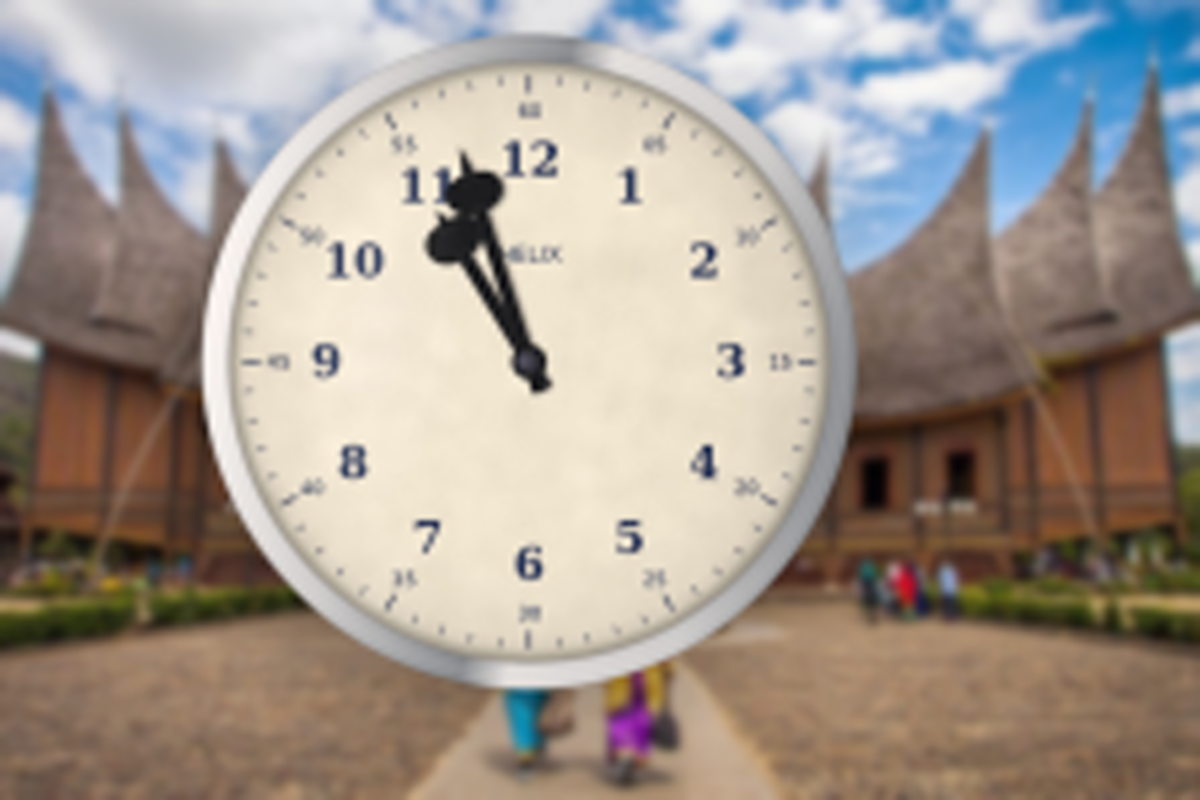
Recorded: {"hour": 10, "minute": 57}
